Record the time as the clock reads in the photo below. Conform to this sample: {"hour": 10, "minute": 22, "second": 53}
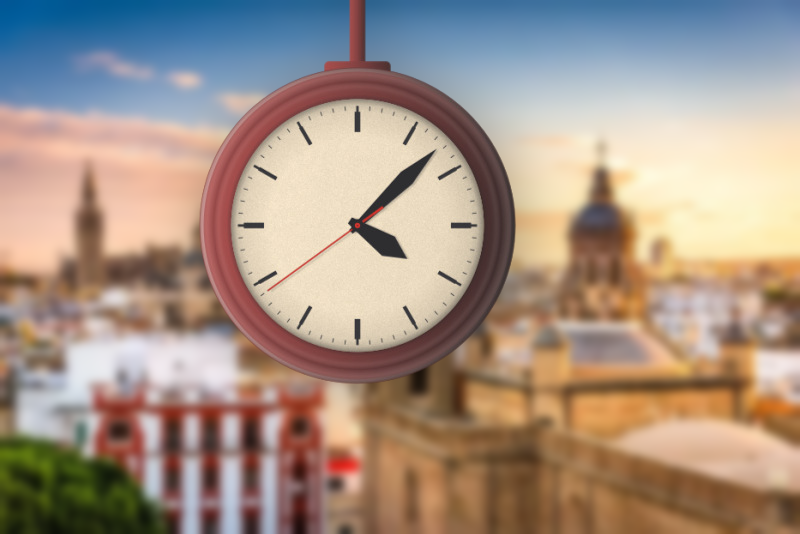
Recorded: {"hour": 4, "minute": 7, "second": 39}
